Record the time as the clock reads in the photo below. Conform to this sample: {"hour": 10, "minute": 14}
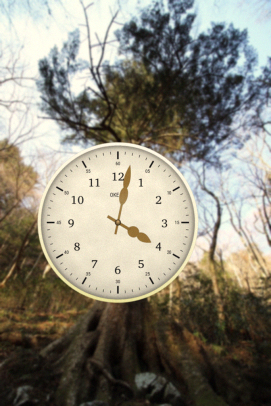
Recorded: {"hour": 4, "minute": 2}
